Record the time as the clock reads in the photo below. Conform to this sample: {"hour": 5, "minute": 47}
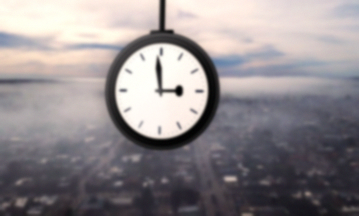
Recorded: {"hour": 2, "minute": 59}
